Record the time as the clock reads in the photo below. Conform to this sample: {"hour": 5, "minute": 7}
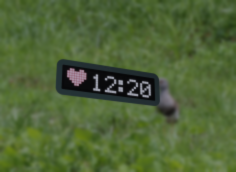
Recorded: {"hour": 12, "minute": 20}
